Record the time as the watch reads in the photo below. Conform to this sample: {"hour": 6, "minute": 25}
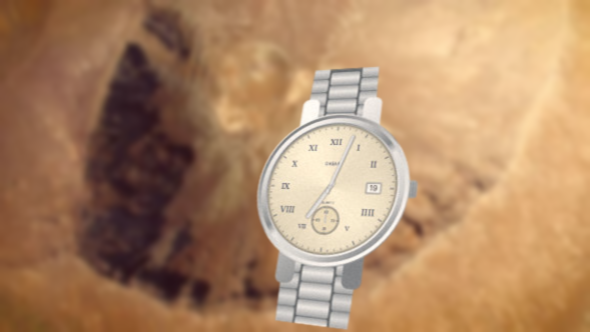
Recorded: {"hour": 7, "minute": 3}
